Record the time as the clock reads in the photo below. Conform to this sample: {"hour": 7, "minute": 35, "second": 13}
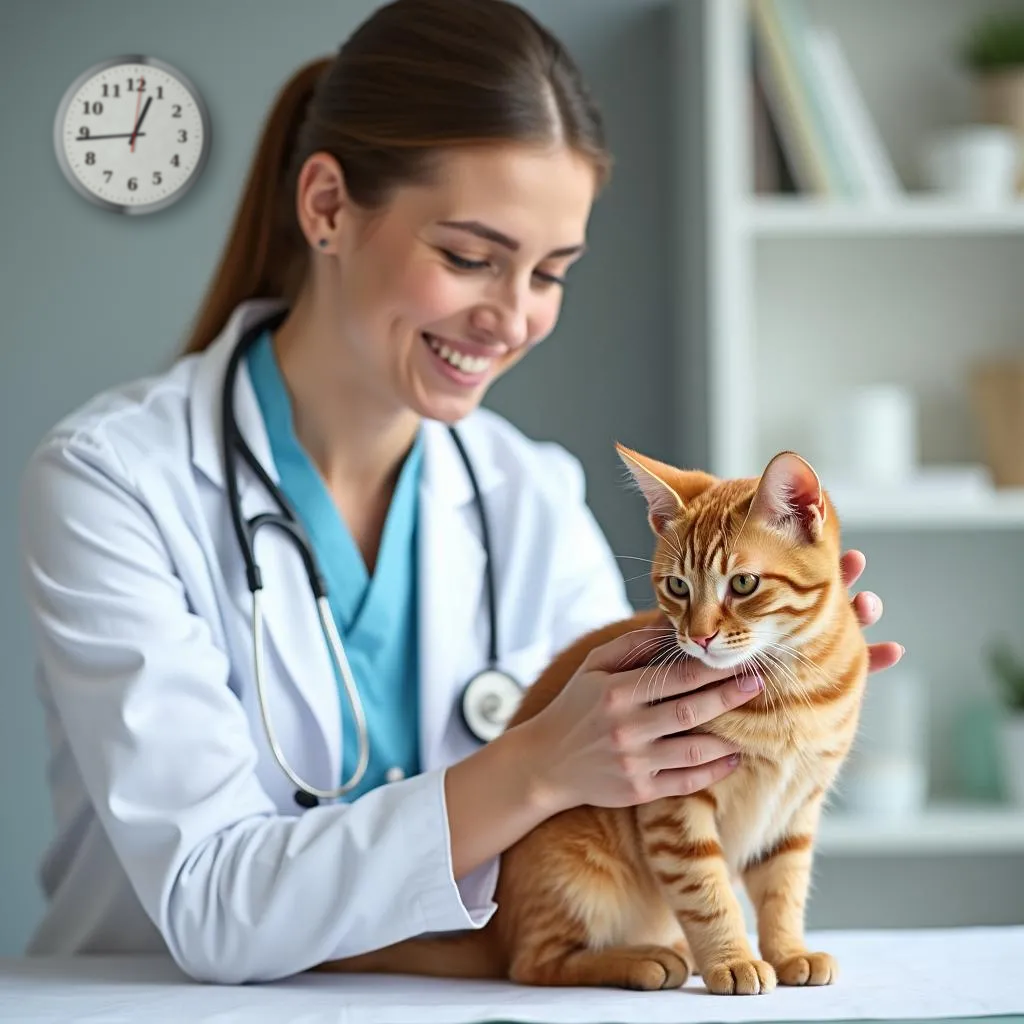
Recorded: {"hour": 12, "minute": 44, "second": 1}
